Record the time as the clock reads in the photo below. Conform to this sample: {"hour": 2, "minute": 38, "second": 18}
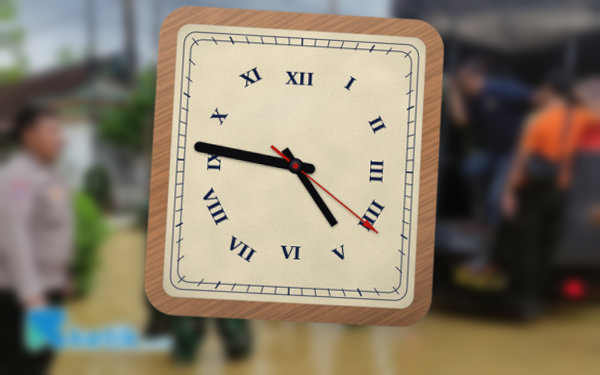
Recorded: {"hour": 4, "minute": 46, "second": 21}
